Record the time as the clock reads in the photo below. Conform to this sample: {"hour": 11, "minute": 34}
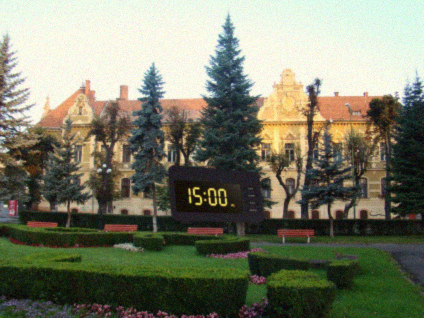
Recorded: {"hour": 15, "minute": 0}
